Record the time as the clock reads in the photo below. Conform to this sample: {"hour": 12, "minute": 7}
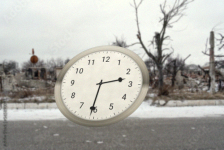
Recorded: {"hour": 2, "minute": 31}
